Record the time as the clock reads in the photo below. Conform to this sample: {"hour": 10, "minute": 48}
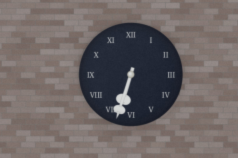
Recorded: {"hour": 6, "minute": 33}
